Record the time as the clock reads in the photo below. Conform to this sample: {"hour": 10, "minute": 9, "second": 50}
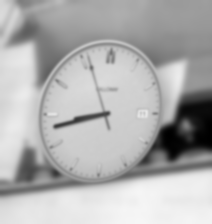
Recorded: {"hour": 8, "minute": 42, "second": 56}
